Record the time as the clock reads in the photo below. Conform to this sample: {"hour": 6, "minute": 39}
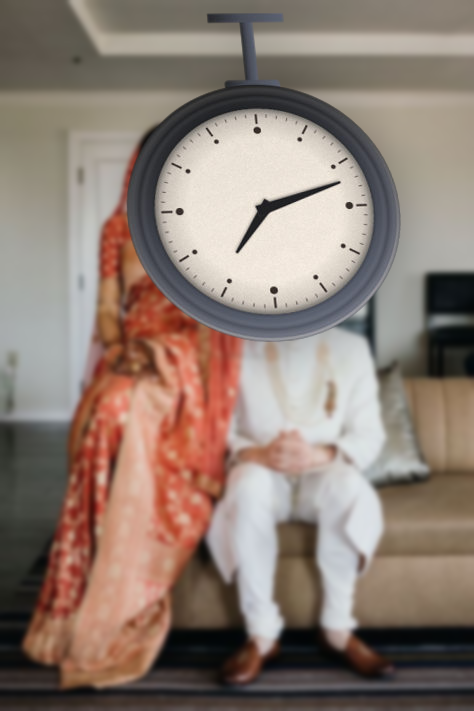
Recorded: {"hour": 7, "minute": 12}
